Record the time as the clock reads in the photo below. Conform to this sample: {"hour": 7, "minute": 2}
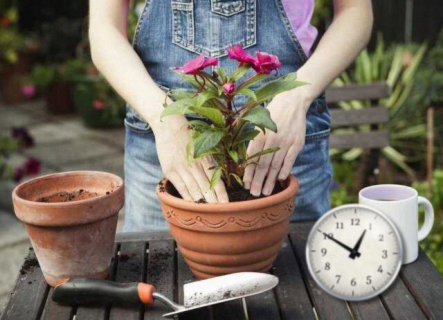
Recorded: {"hour": 12, "minute": 50}
